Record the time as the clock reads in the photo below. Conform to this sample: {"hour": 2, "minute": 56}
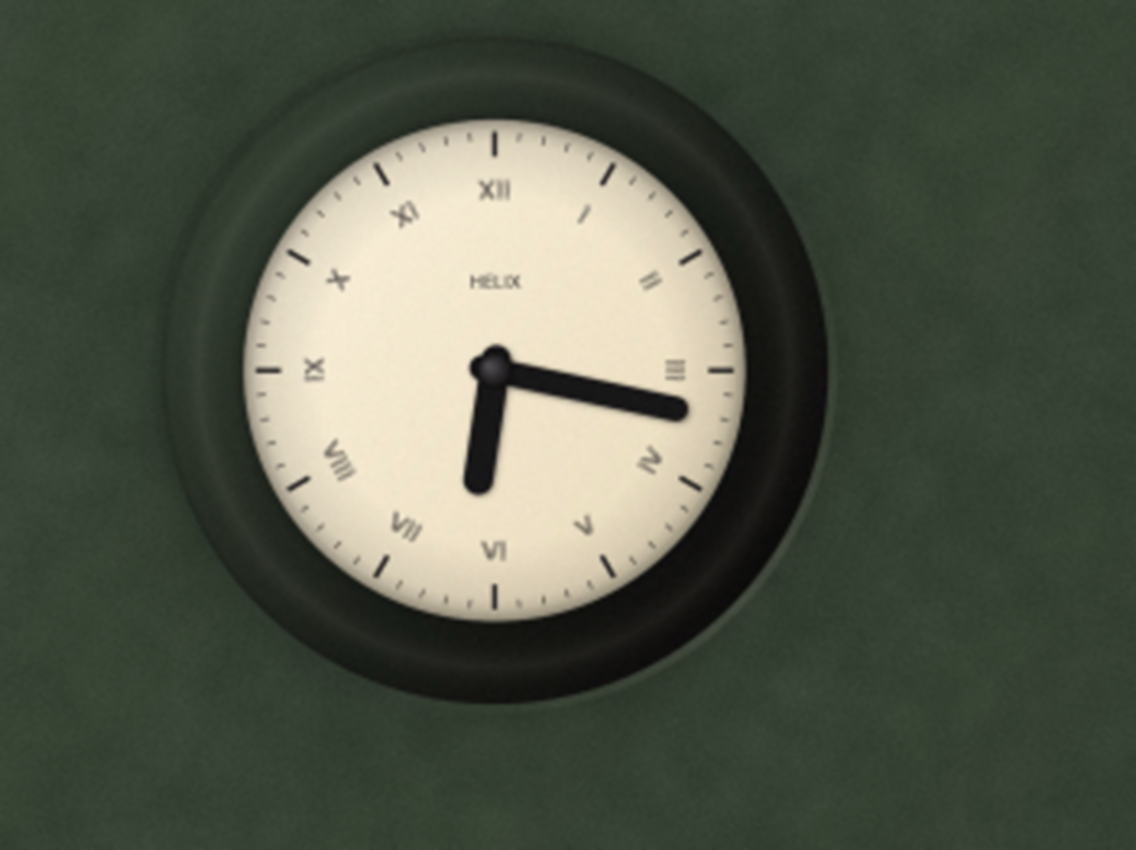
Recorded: {"hour": 6, "minute": 17}
